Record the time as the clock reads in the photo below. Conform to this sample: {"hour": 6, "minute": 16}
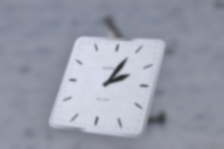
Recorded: {"hour": 2, "minute": 4}
